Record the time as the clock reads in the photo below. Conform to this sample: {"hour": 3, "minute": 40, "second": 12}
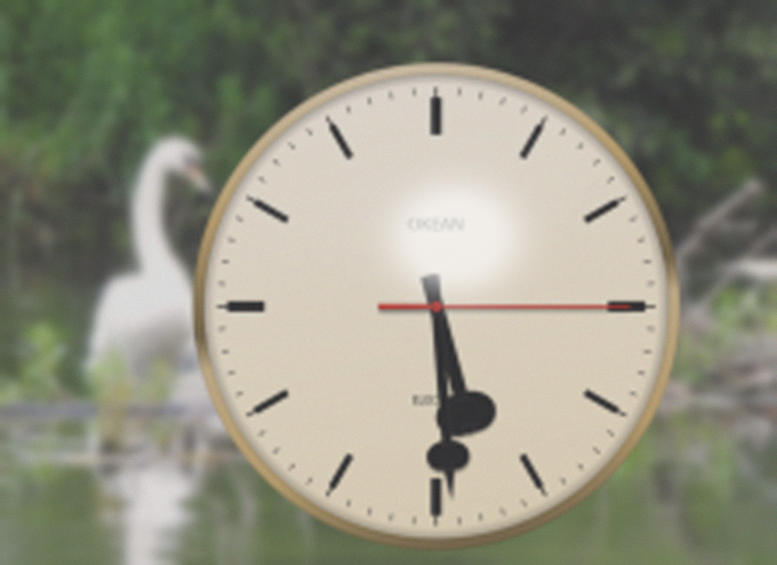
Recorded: {"hour": 5, "minute": 29, "second": 15}
